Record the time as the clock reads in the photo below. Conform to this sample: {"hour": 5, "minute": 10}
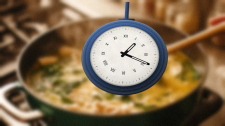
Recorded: {"hour": 1, "minute": 19}
